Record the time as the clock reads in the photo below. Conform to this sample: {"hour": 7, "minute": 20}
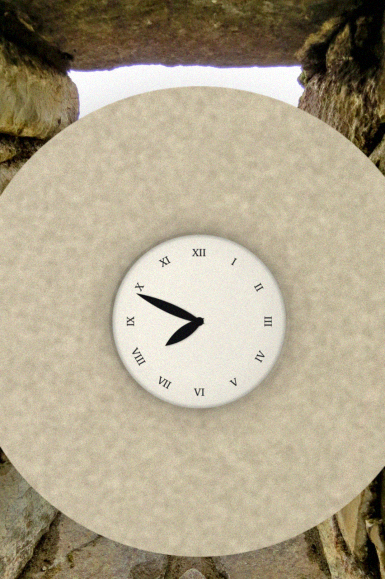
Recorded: {"hour": 7, "minute": 49}
